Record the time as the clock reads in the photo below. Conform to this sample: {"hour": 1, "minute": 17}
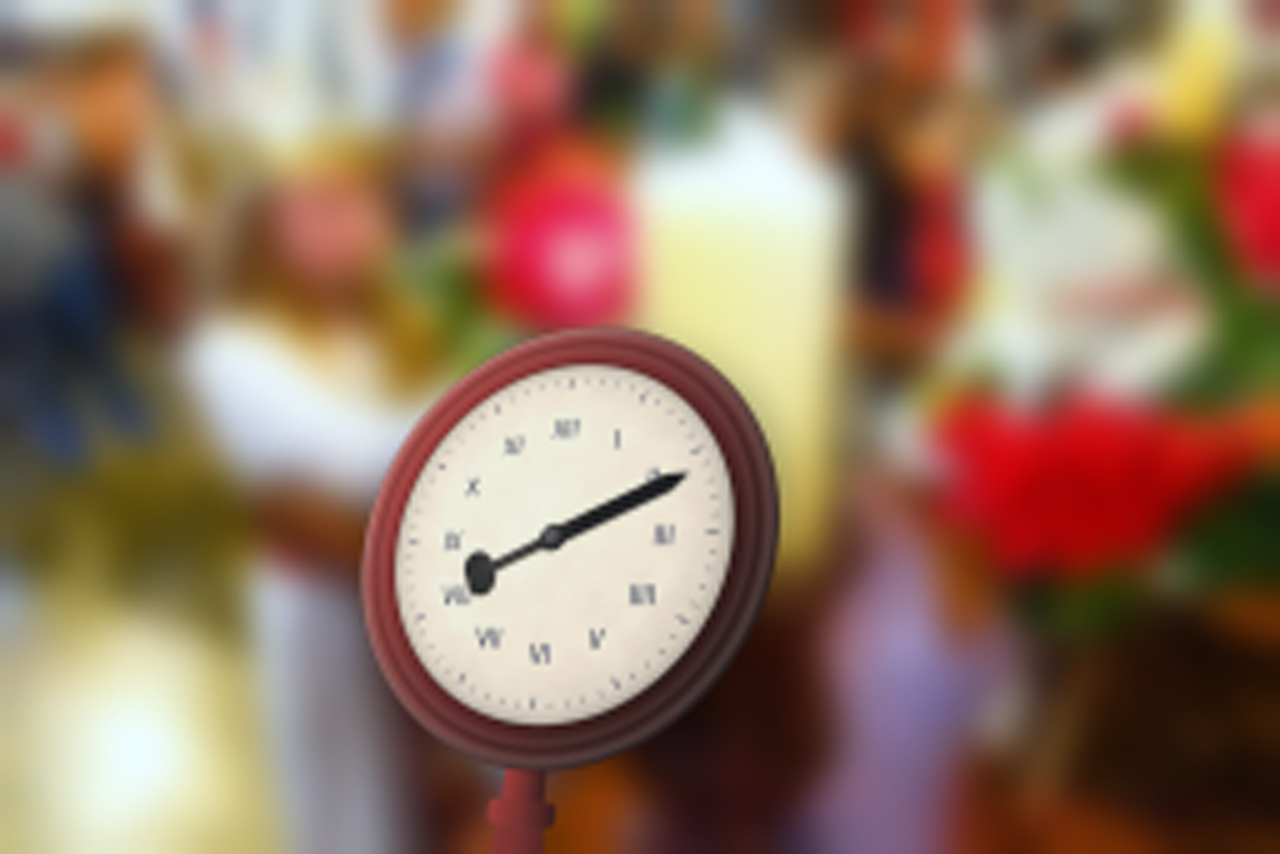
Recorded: {"hour": 8, "minute": 11}
